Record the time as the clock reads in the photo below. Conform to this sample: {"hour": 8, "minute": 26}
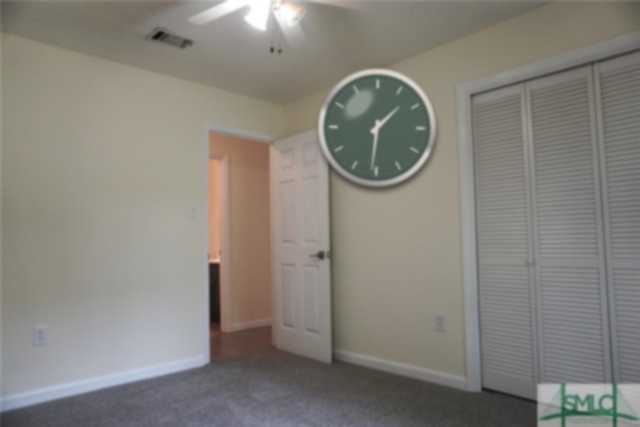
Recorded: {"hour": 1, "minute": 31}
